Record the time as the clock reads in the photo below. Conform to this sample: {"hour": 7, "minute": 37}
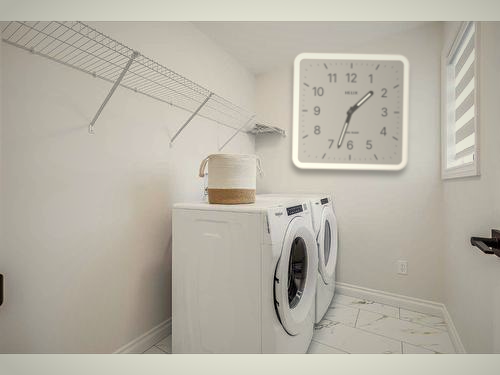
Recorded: {"hour": 1, "minute": 33}
